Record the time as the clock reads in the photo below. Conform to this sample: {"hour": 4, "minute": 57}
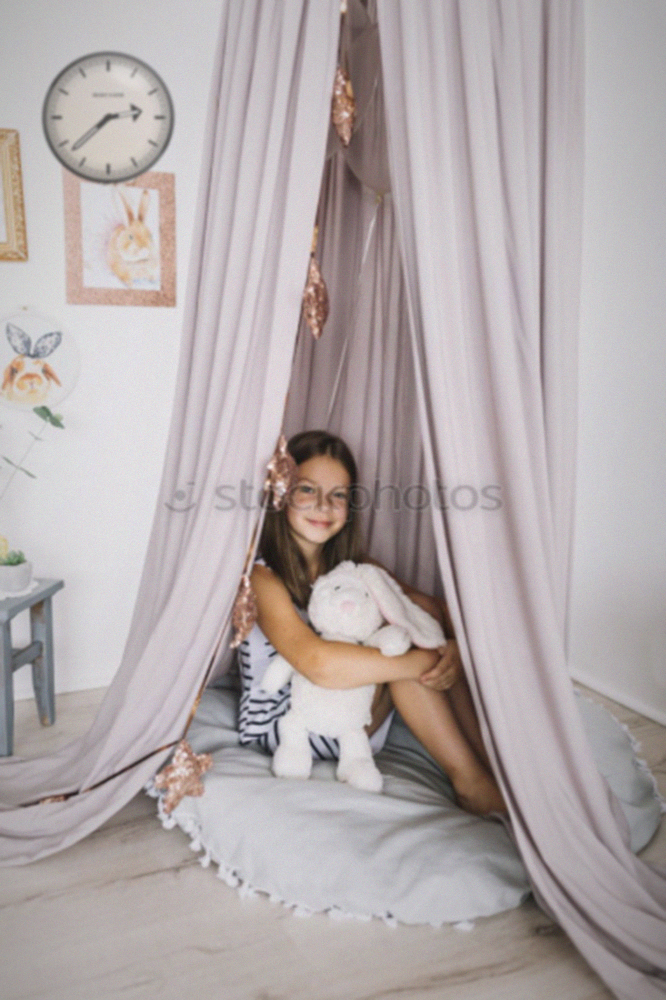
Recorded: {"hour": 2, "minute": 38}
